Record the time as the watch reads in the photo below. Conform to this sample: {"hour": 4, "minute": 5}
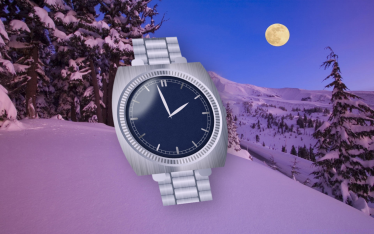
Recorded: {"hour": 1, "minute": 58}
